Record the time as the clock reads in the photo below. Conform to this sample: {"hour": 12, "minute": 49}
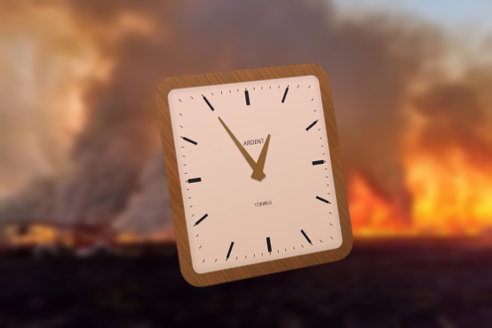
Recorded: {"hour": 12, "minute": 55}
